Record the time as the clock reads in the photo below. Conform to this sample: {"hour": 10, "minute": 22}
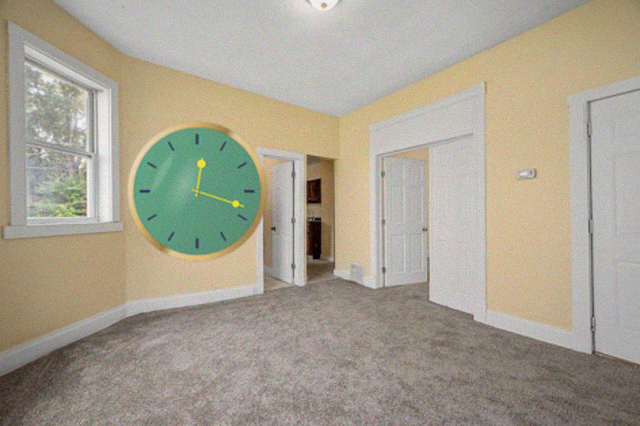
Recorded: {"hour": 12, "minute": 18}
